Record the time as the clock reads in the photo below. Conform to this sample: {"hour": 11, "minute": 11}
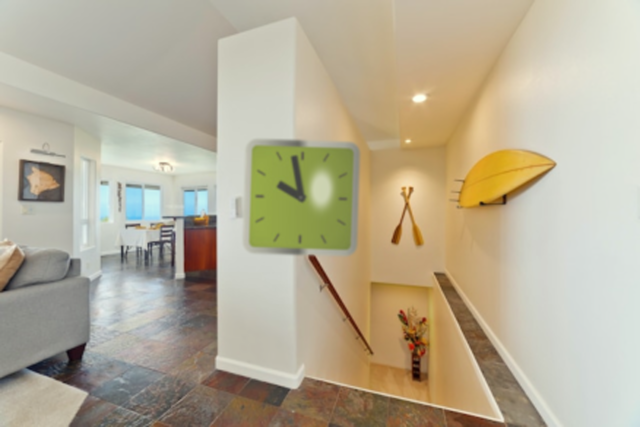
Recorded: {"hour": 9, "minute": 58}
